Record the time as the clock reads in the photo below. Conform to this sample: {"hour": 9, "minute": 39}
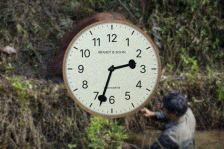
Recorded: {"hour": 2, "minute": 33}
